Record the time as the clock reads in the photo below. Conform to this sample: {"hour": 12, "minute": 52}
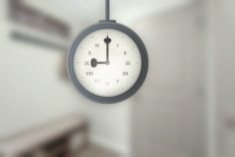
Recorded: {"hour": 9, "minute": 0}
